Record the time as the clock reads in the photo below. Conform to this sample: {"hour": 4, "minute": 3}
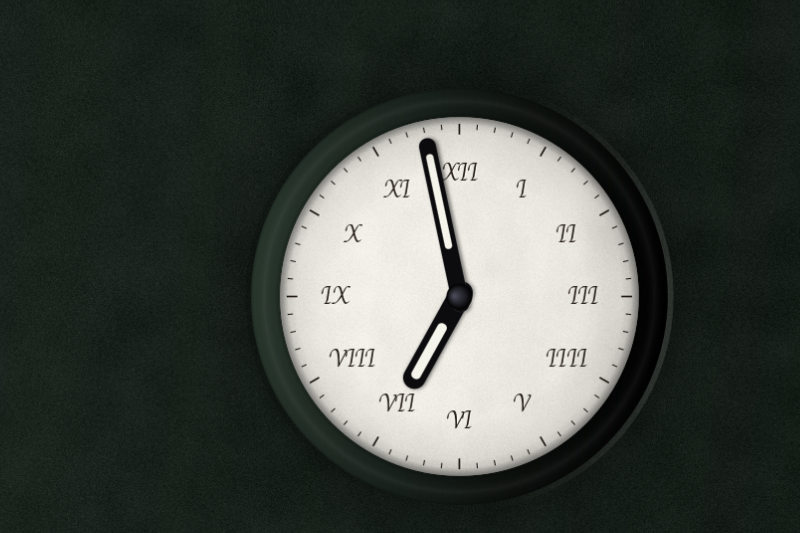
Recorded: {"hour": 6, "minute": 58}
